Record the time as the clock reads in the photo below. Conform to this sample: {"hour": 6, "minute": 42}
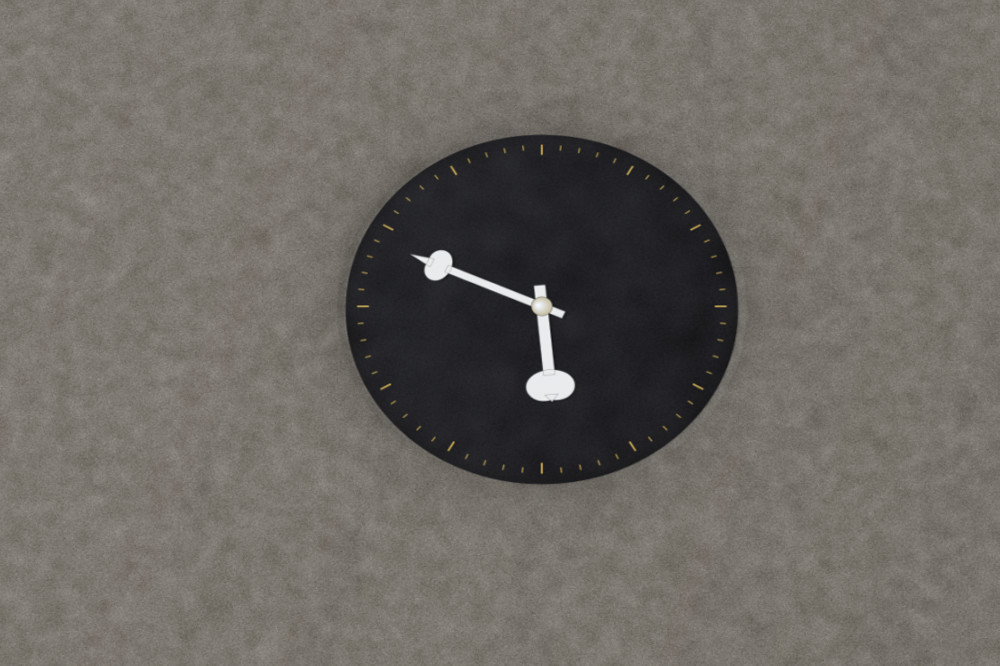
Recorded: {"hour": 5, "minute": 49}
